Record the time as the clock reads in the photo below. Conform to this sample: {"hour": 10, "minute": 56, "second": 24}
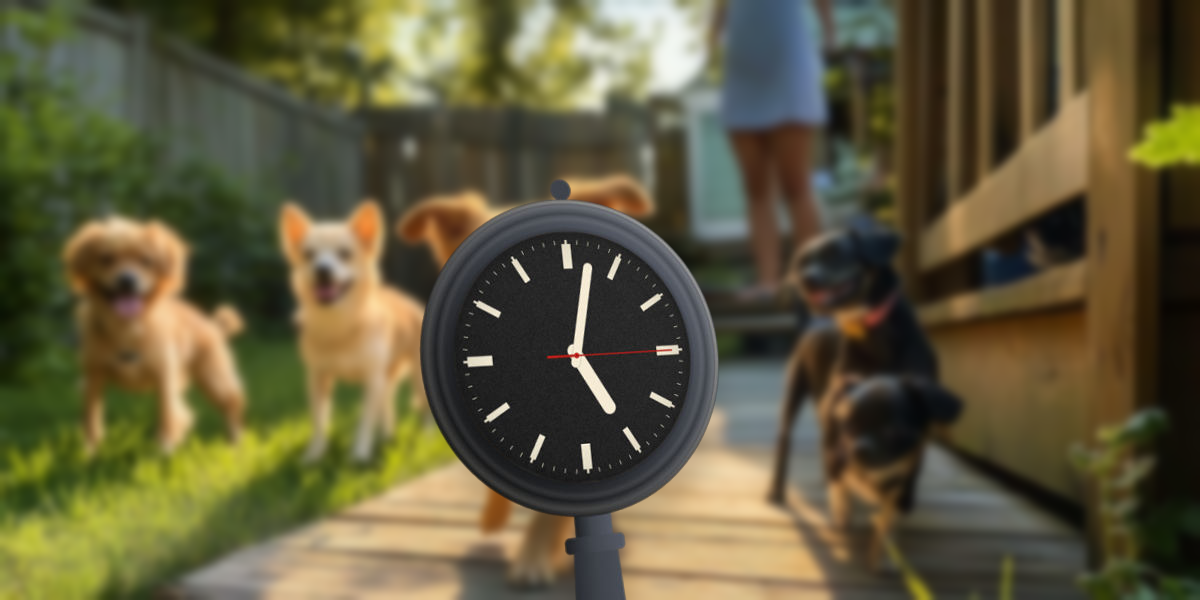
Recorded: {"hour": 5, "minute": 2, "second": 15}
